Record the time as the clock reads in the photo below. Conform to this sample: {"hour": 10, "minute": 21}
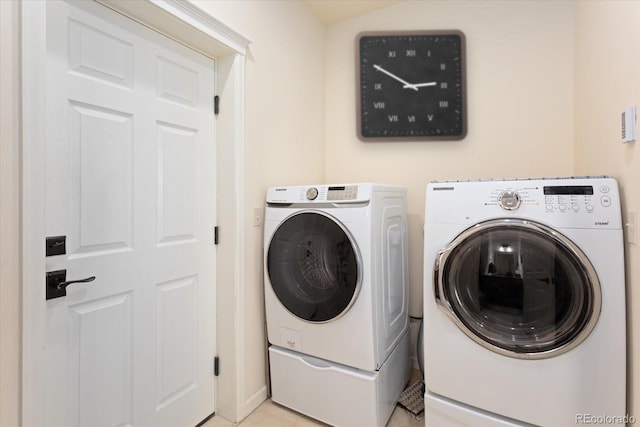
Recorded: {"hour": 2, "minute": 50}
